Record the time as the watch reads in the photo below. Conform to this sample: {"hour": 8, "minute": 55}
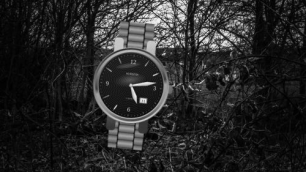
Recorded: {"hour": 5, "minute": 13}
